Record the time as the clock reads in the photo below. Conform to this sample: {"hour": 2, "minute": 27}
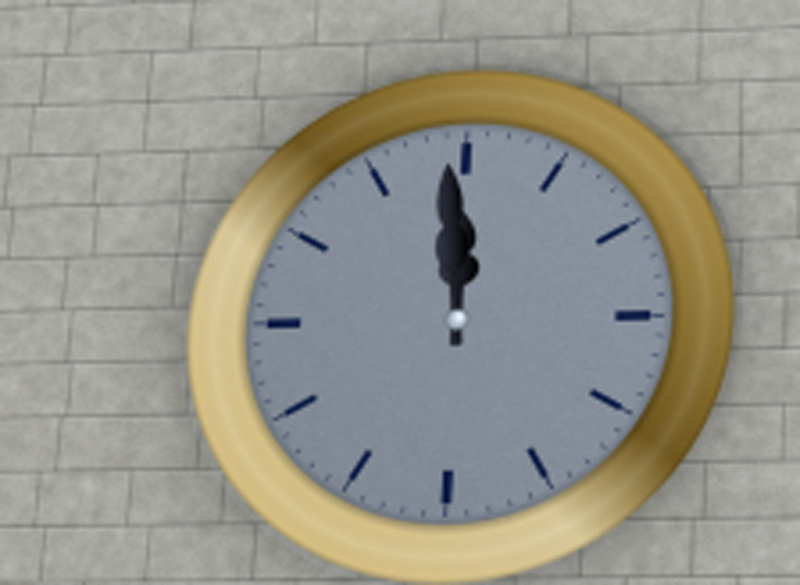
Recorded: {"hour": 11, "minute": 59}
